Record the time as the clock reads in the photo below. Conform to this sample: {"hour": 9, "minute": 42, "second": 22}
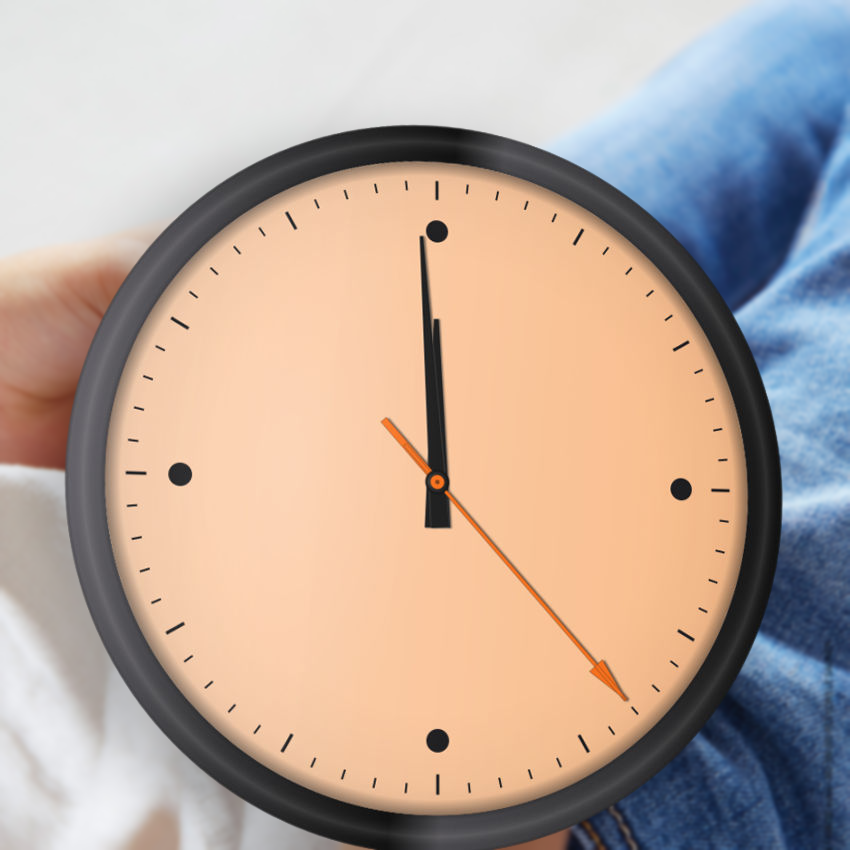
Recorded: {"hour": 11, "minute": 59, "second": 23}
